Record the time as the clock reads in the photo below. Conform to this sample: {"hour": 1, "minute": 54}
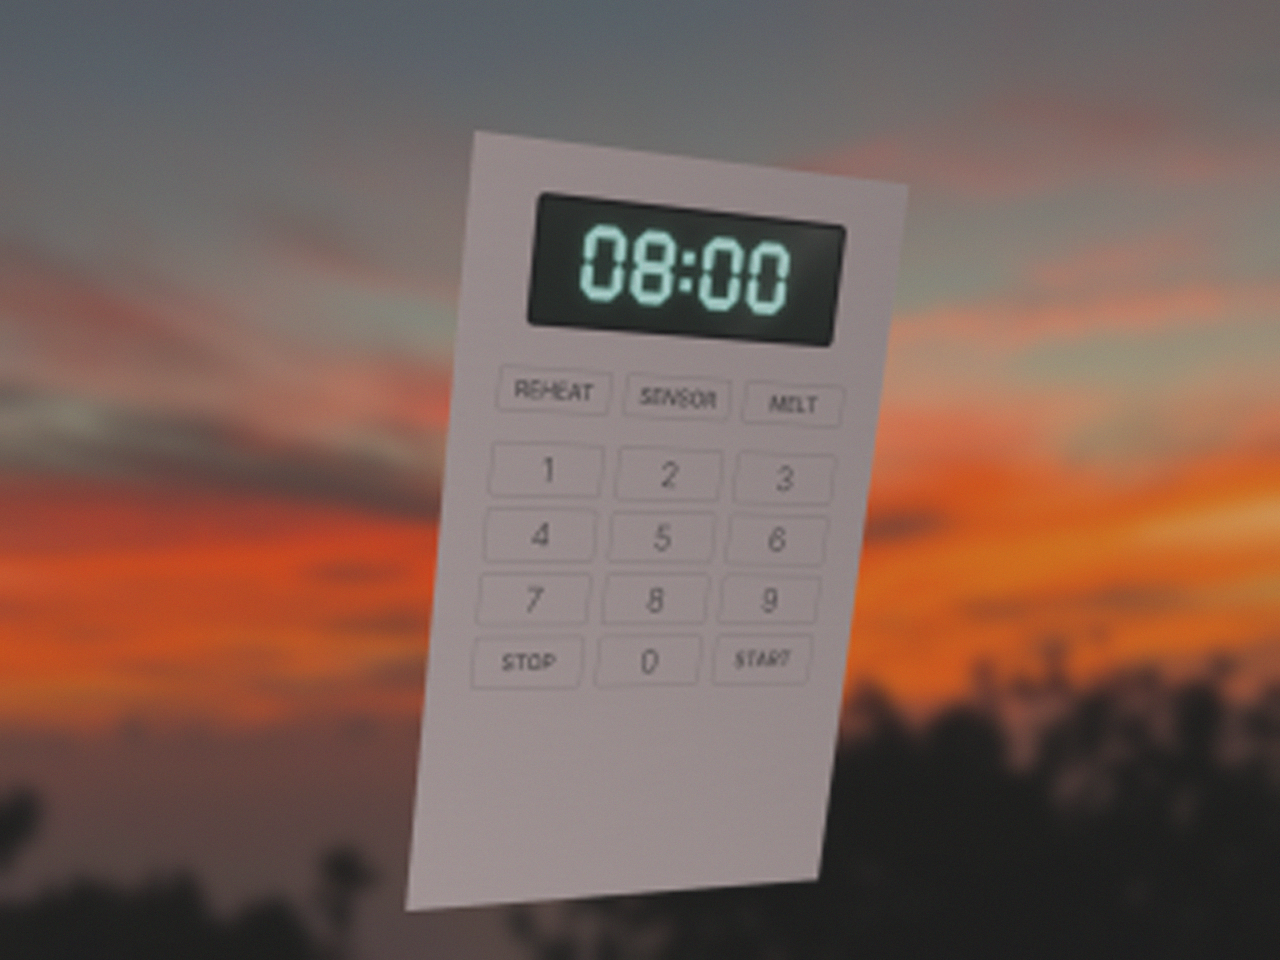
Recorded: {"hour": 8, "minute": 0}
